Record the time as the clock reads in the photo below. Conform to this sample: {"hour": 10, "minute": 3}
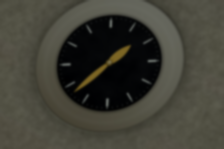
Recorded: {"hour": 1, "minute": 38}
